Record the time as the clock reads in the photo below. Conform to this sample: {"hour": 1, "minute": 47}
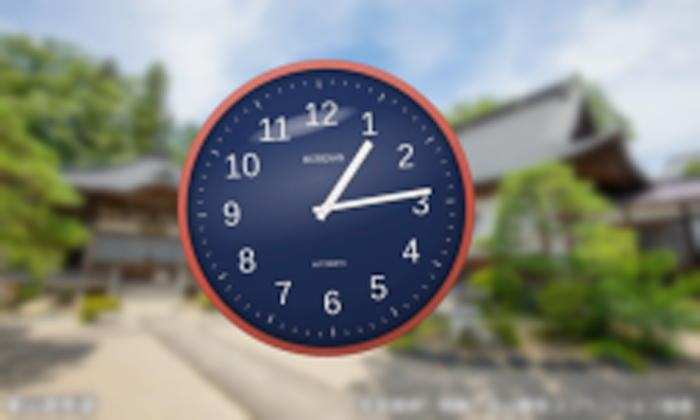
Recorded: {"hour": 1, "minute": 14}
